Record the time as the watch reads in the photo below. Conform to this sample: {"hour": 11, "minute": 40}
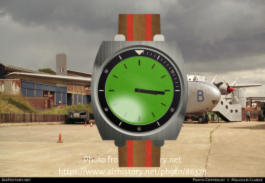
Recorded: {"hour": 3, "minute": 16}
